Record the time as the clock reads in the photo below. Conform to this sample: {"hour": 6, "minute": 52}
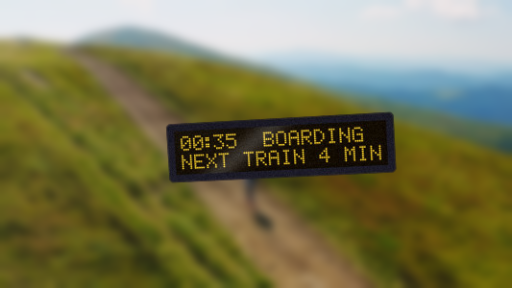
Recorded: {"hour": 0, "minute": 35}
